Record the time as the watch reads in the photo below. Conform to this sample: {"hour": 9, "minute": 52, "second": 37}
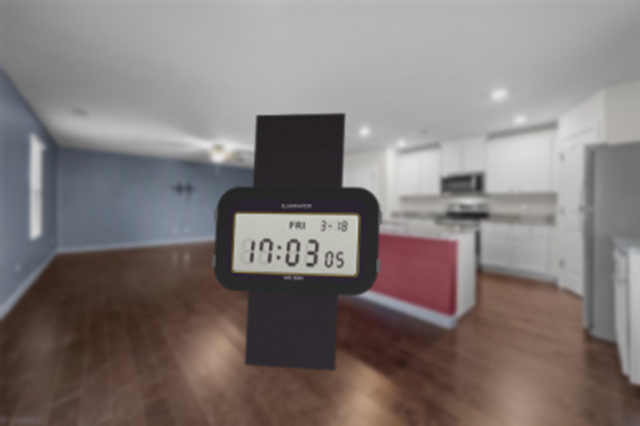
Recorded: {"hour": 17, "minute": 3, "second": 5}
